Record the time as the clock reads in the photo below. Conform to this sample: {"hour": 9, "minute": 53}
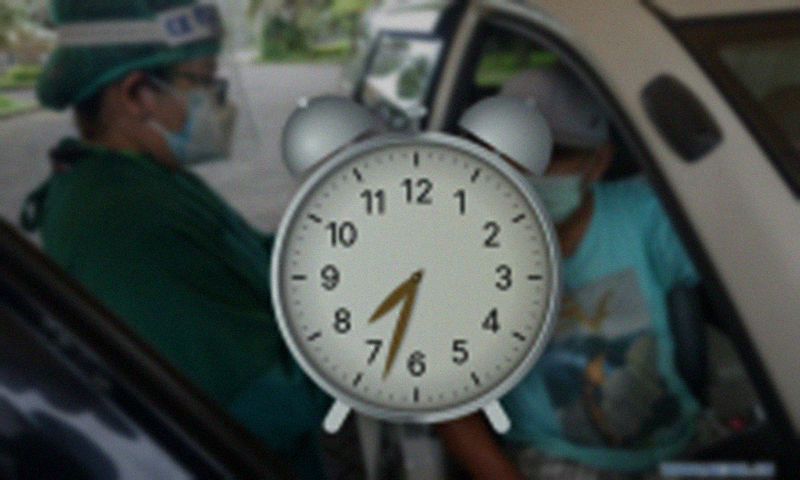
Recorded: {"hour": 7, "minute": 33}
